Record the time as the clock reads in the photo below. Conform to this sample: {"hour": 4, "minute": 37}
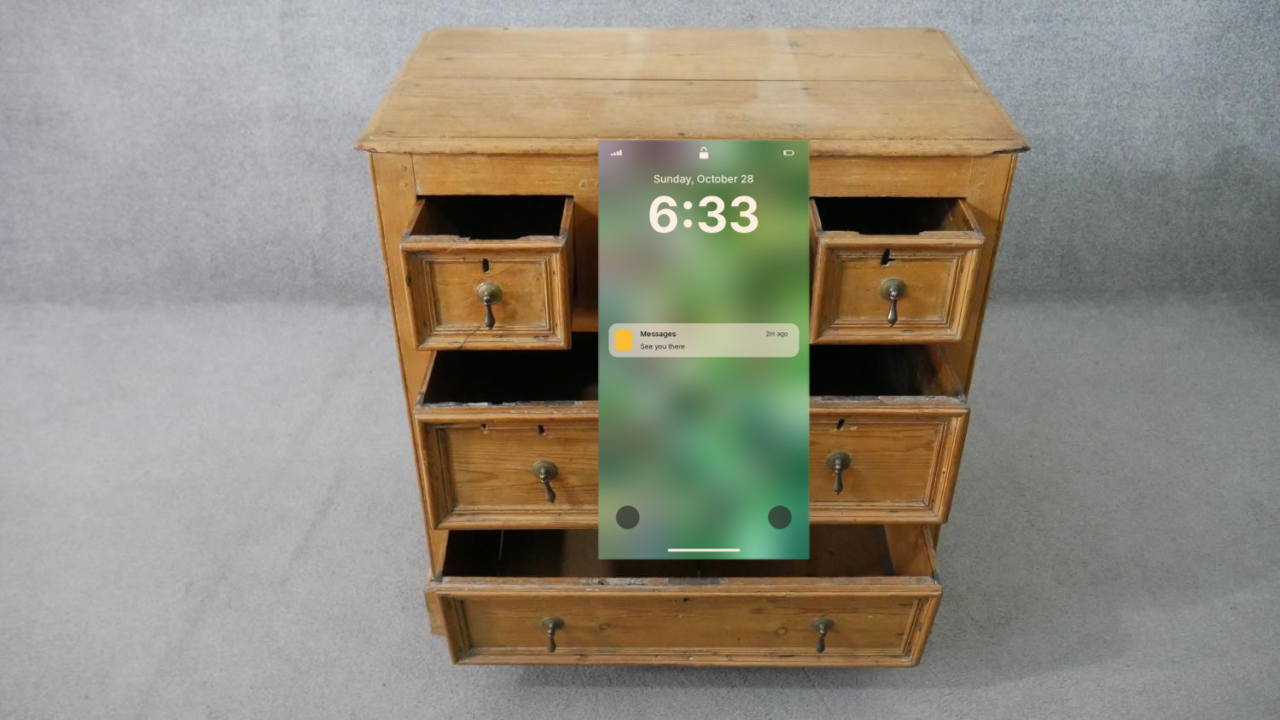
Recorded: {"hour": 6, "minute": 33}
